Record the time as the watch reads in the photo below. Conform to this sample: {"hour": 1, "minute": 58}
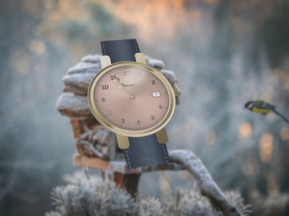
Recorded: {"hour": 10, "minute": 55}
